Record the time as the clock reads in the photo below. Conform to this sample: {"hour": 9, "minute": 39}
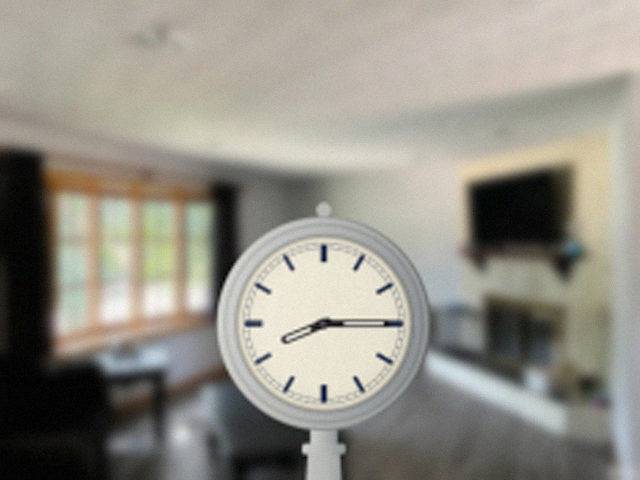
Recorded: {"hour": 8, "minute": 15}
